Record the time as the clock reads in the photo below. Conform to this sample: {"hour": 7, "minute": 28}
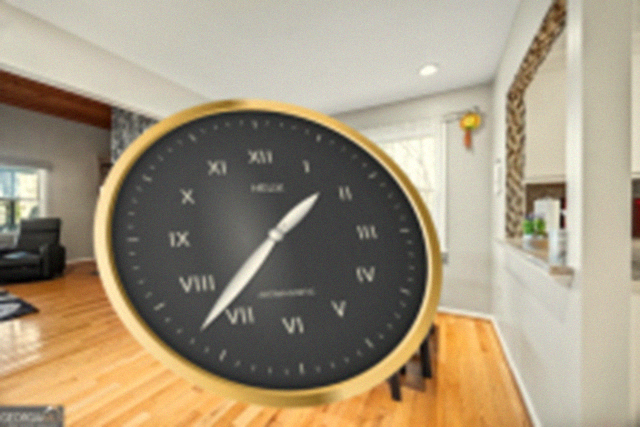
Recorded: {"hour": 1, "minute": 37}
